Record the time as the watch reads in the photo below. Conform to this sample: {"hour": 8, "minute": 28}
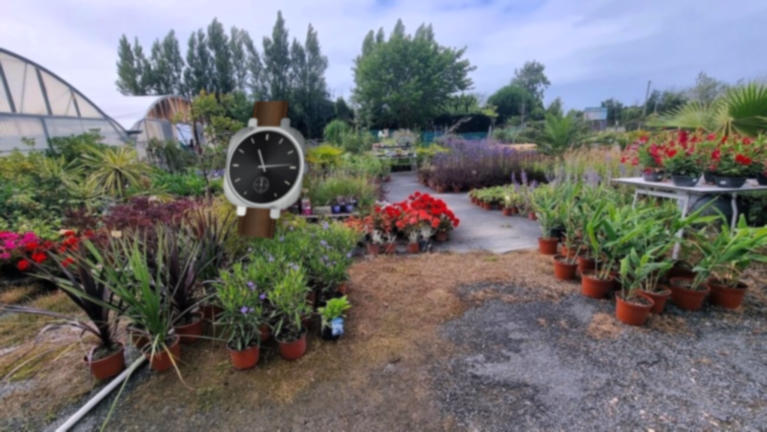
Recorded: {"hour": 11, "minute": 14}
